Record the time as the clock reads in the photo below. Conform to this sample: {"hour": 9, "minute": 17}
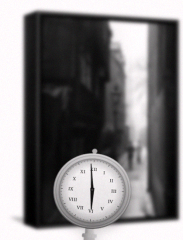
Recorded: {"hour": 5, "minute": 59}
